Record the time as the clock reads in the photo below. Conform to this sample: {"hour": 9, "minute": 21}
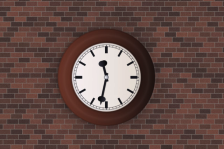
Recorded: {"hour": 11, "minute": 32}
